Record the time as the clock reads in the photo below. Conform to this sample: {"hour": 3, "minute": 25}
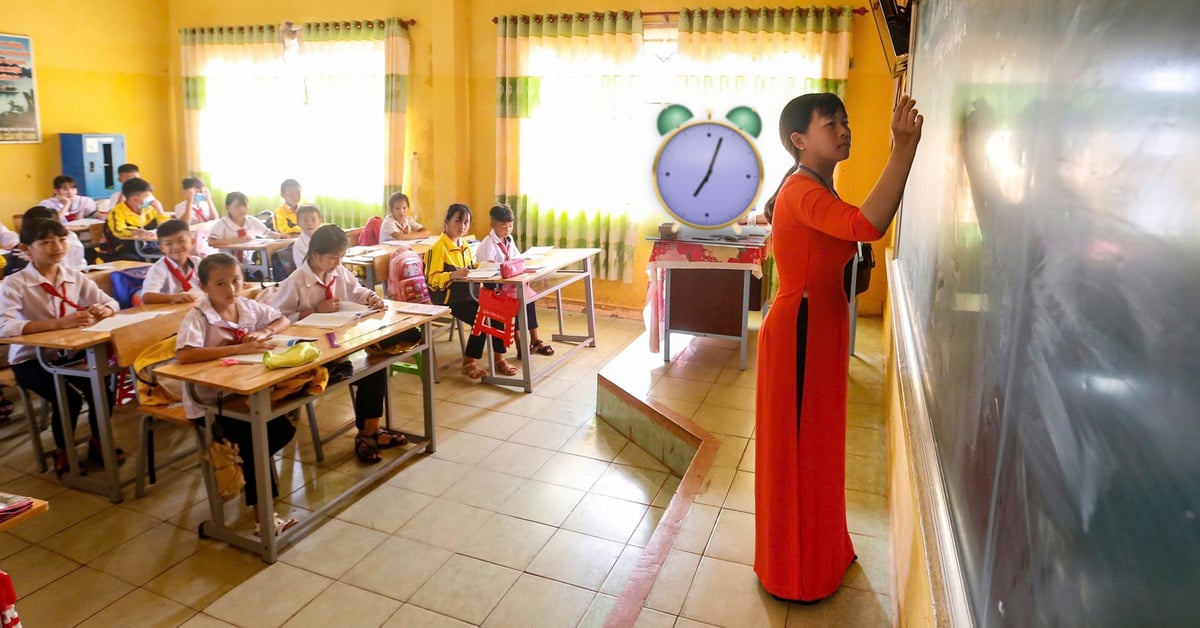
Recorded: {"hour": 7, "minute": 3}
